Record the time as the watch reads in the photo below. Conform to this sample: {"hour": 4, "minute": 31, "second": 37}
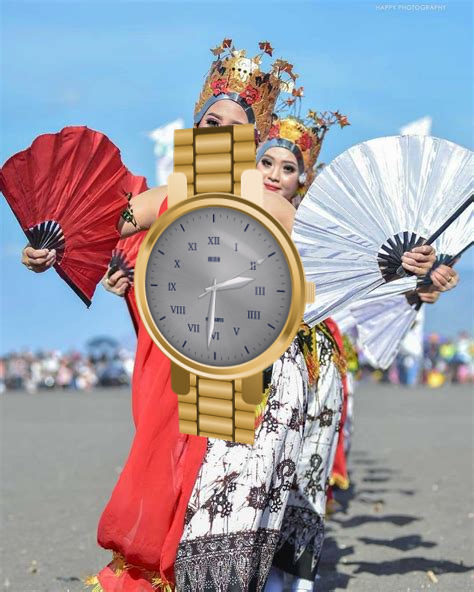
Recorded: {"hour": 2, "minute": 31, "second": 10}
